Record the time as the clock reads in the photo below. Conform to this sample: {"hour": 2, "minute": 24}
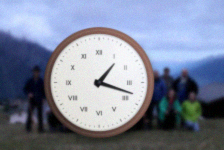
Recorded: {"hour": 1, "minute": 18}
